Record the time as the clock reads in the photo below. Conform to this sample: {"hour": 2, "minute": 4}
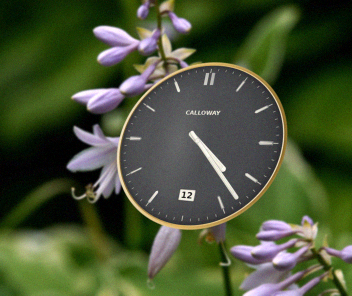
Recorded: {"hour": 4, "minute": 23}
